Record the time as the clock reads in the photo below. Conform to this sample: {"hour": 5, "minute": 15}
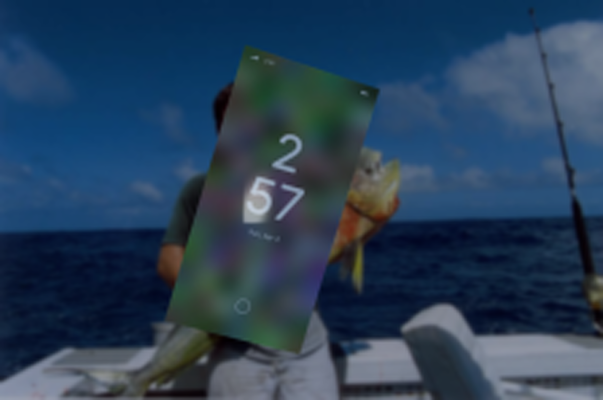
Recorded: {"hour": 2, "minute": 57}
